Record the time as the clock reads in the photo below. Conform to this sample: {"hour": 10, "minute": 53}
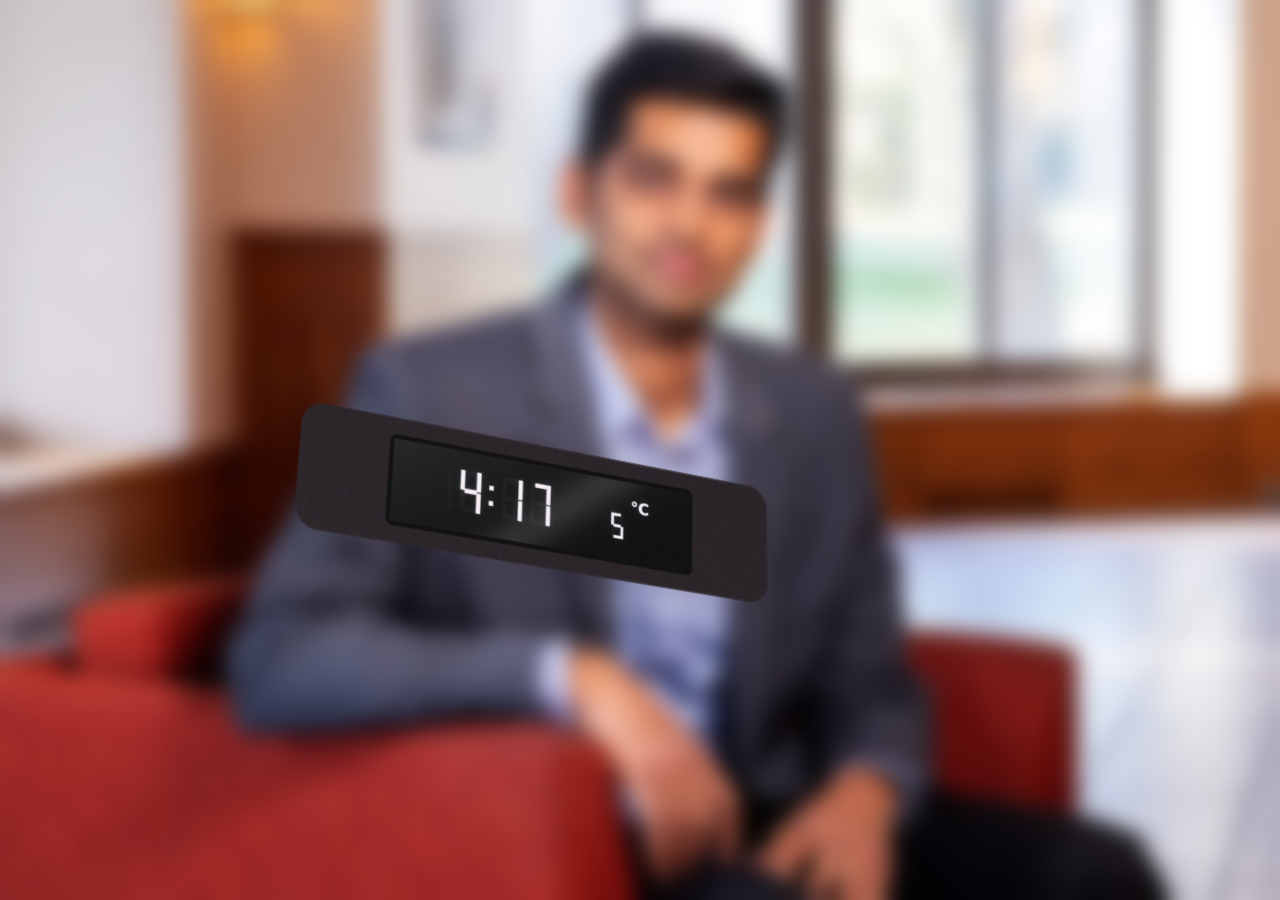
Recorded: {"hour": 4, "minute": 17}
